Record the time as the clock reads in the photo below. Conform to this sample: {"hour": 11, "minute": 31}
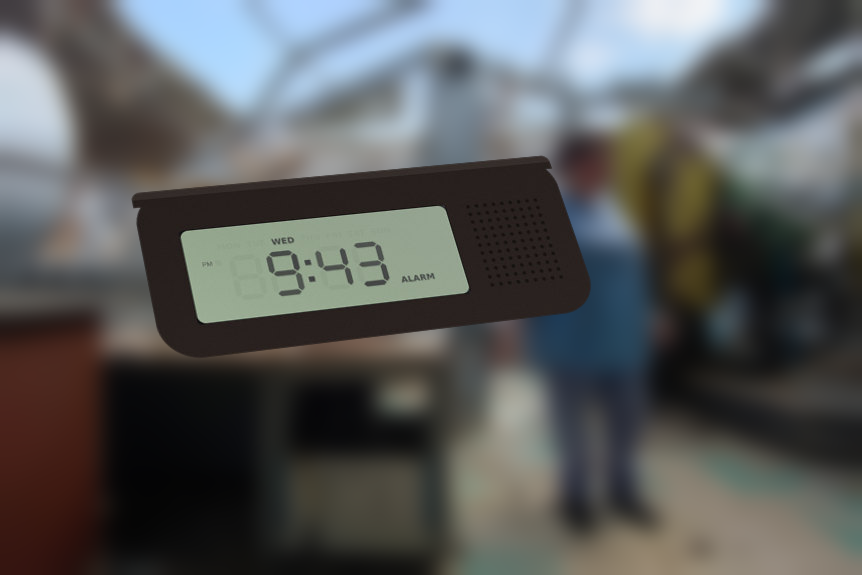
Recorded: {"hour": 9, "minute": 43}
